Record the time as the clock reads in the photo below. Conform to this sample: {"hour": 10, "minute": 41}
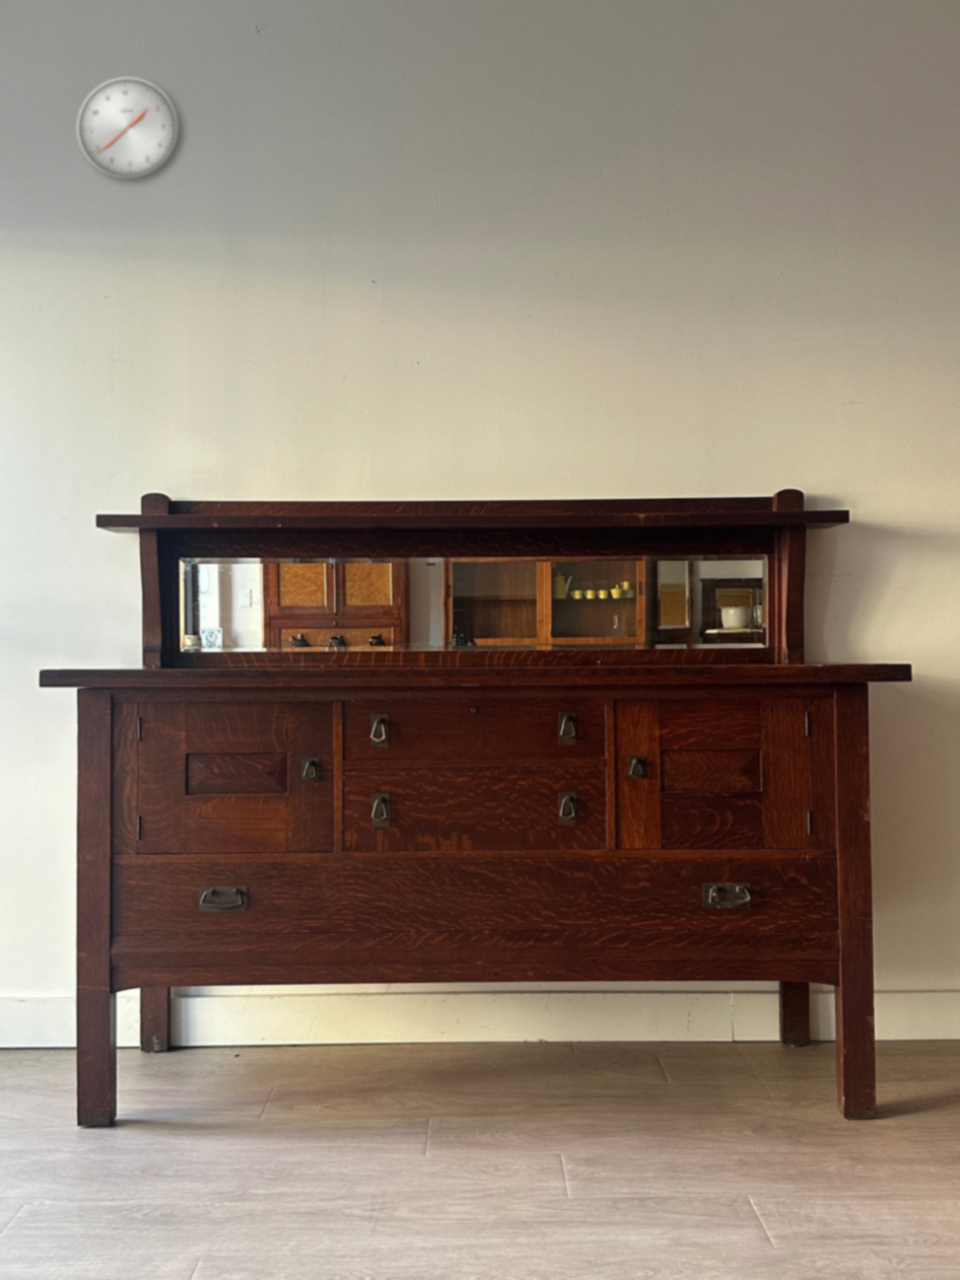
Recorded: {"hour": 1, "minute": 39}
